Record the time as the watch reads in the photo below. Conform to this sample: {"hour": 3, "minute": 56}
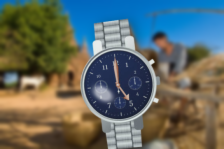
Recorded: {"hour": 5, "minute": 0}
